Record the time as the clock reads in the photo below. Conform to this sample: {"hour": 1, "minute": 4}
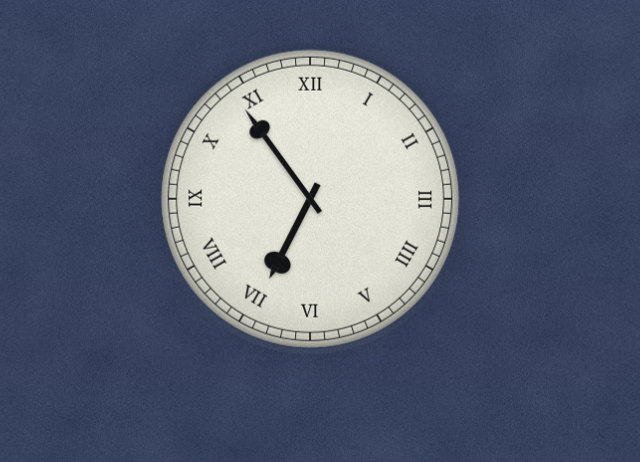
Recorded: {"hour": 6, "minute": 54}
